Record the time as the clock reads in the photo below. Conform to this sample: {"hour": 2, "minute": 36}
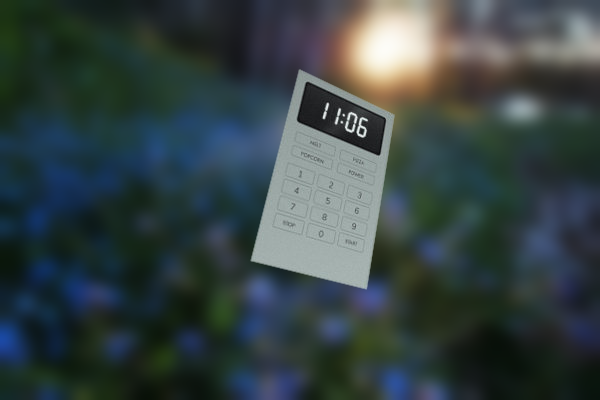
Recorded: {"hour": 11, "minute": 6}
